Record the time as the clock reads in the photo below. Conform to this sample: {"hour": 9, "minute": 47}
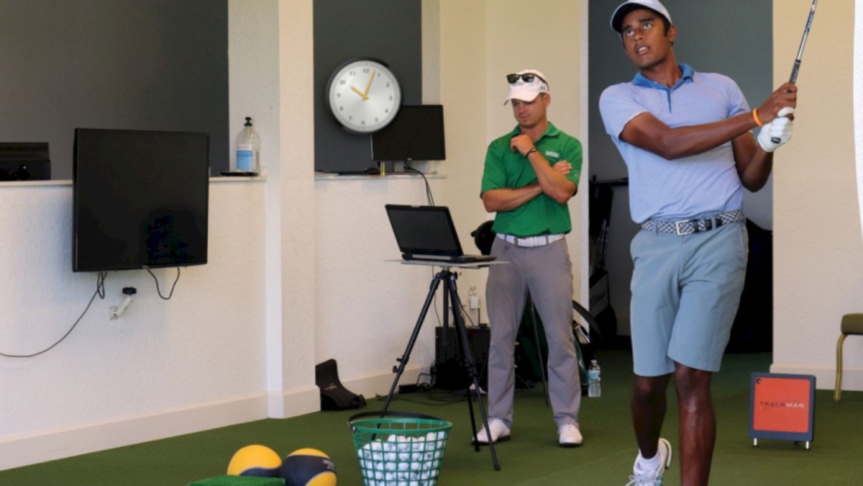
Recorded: {"hour": 10, "minute": 3}
